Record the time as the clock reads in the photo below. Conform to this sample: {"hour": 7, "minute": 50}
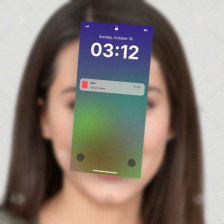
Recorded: {"hour": 3, "minute": 12}
